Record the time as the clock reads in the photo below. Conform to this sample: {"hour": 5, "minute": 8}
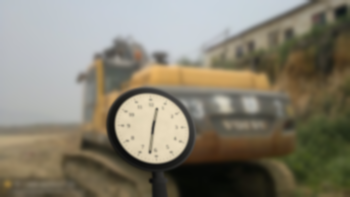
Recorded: {"hour": 12, "minute": 32}
